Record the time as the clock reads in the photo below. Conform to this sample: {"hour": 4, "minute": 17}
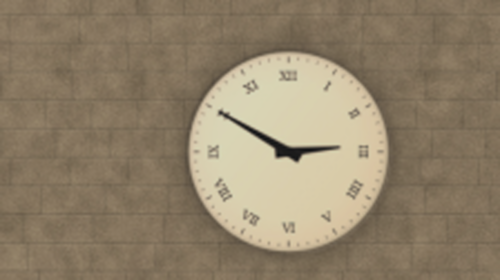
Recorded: {"hour": 2, "minute": 50}
